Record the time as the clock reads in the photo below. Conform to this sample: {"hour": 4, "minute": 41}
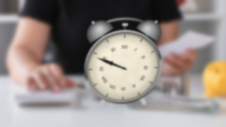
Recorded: {"hour": 9, "minute": 49}
